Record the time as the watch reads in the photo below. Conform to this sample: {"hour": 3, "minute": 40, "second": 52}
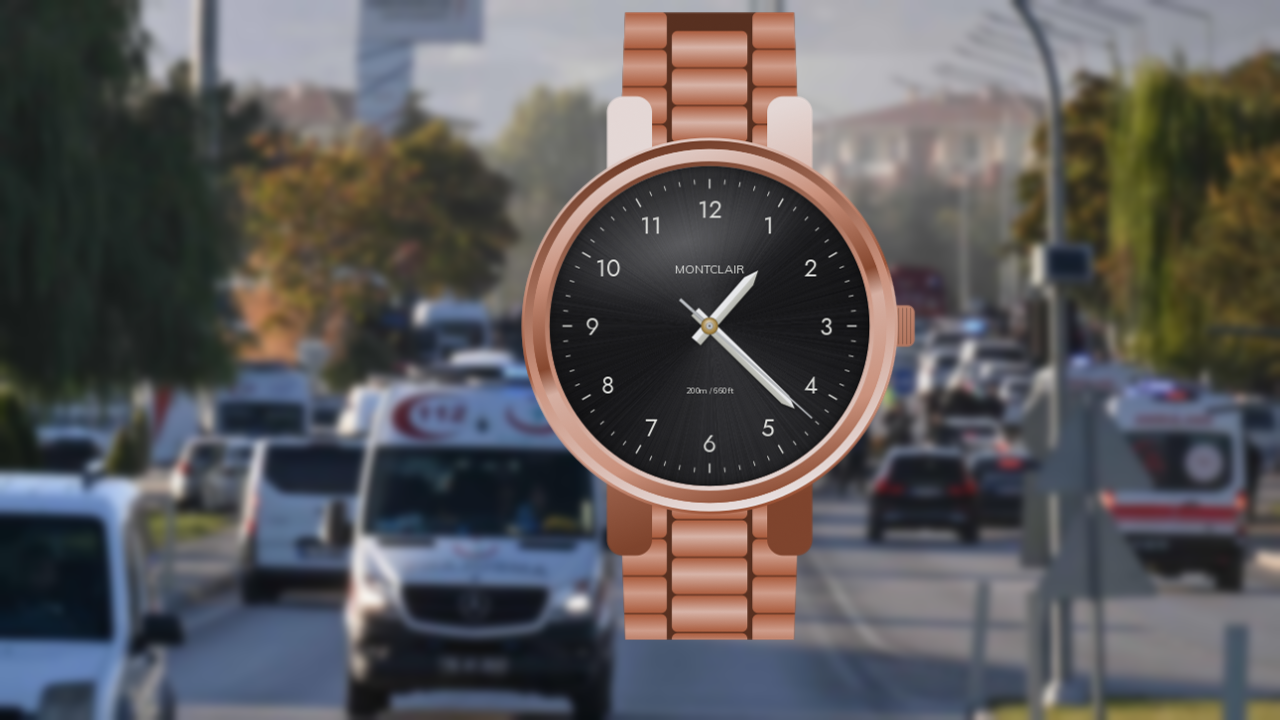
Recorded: {"hour": 1, "minute": 22, "second": 22}
